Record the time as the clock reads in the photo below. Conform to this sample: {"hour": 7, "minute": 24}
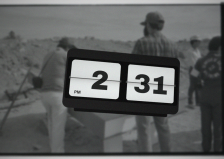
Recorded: {"hour": 2, "minute": 31}
